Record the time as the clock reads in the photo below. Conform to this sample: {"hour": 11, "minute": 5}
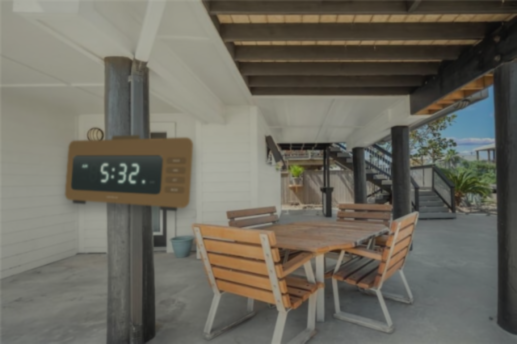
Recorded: {"hour": 5, "minute": 32}
